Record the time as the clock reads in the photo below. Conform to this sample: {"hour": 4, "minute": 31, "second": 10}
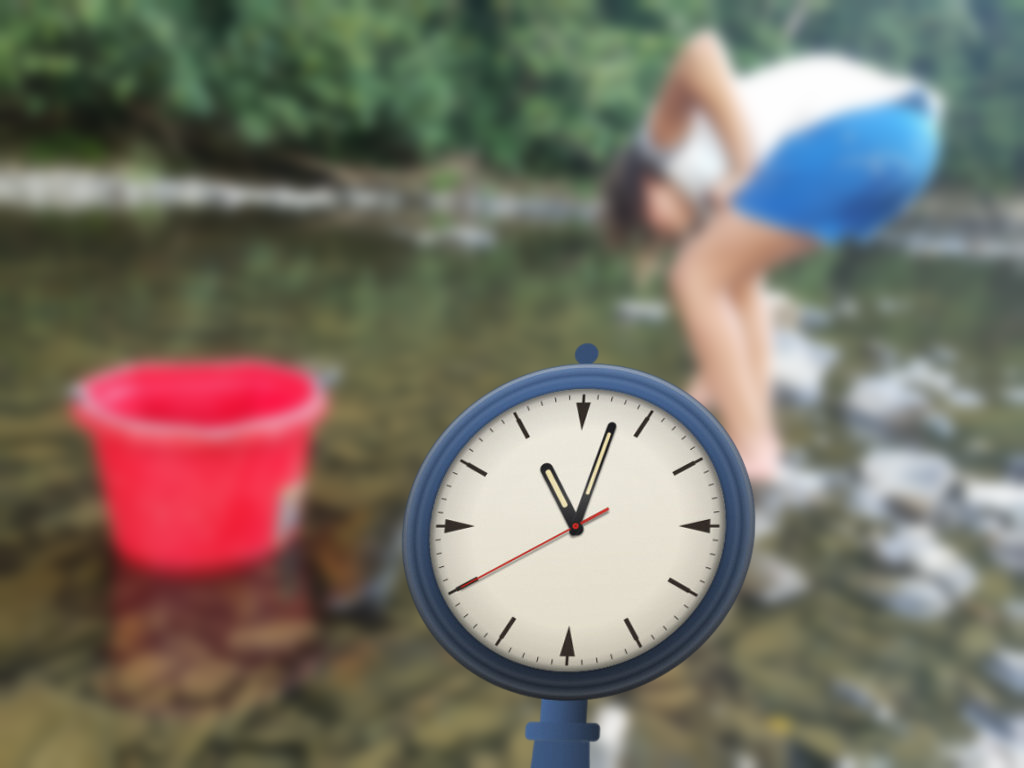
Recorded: {"hour": 11, "minute": 2, "second": 40}
